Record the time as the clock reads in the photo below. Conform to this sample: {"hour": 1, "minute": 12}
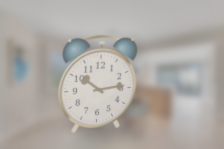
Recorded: {"hour": 10, "minute": 14}
